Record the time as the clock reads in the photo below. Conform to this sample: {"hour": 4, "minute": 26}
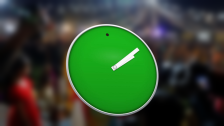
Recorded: {"hour": 2, "minute": 10}
